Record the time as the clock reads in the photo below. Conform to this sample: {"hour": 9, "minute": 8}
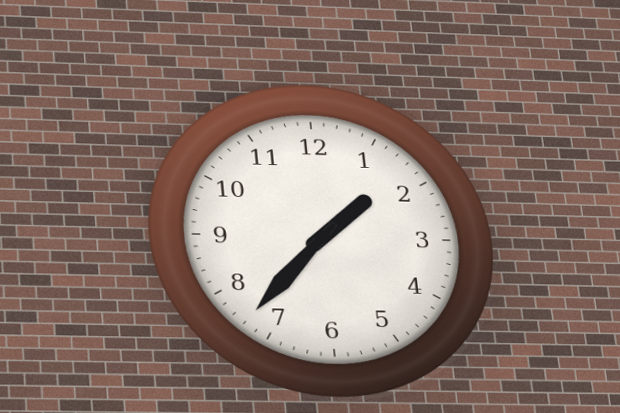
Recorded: {"hour": 1, "minute": 37}
